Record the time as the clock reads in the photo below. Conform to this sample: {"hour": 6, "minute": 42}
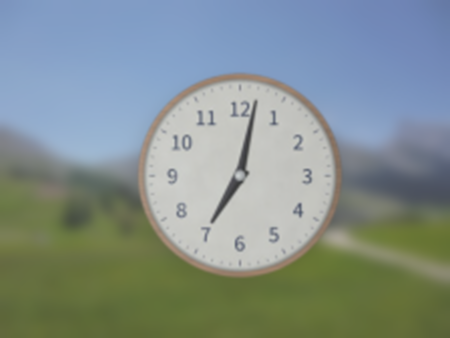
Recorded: {"hour": 7, "minute": 2}
